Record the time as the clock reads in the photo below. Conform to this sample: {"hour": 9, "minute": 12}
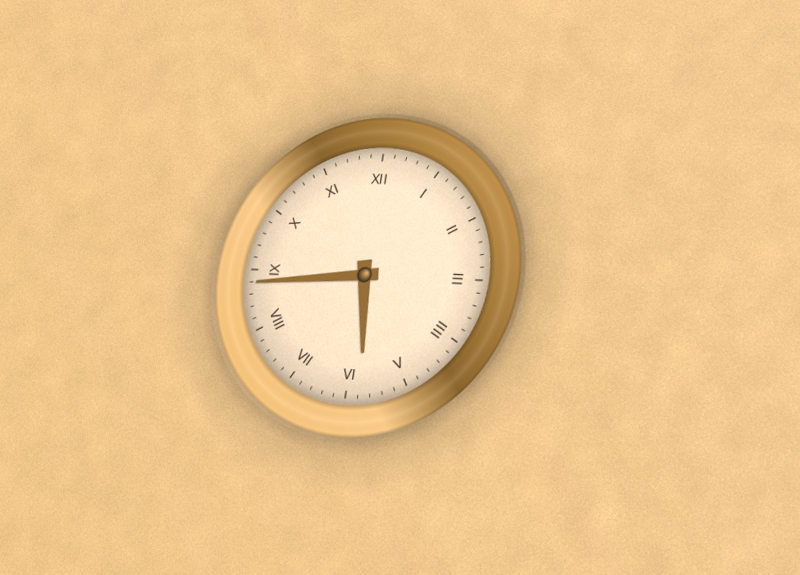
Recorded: {"hour": 5, "minute": 44}
